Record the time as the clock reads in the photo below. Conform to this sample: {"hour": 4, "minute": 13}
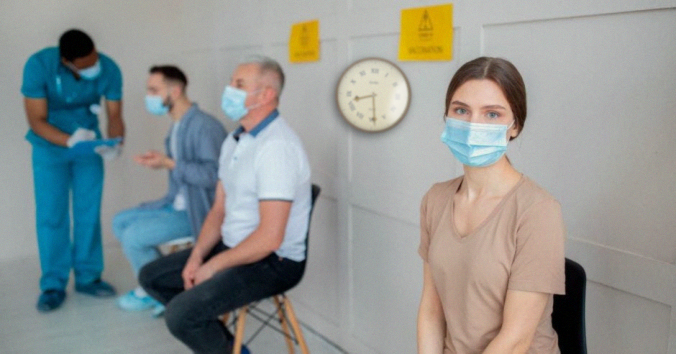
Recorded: {"hour": 8, "minute": 29}
